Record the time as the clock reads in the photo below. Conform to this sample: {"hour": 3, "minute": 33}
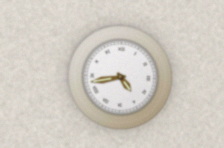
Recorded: {"hour": 4, "minute": 43}
